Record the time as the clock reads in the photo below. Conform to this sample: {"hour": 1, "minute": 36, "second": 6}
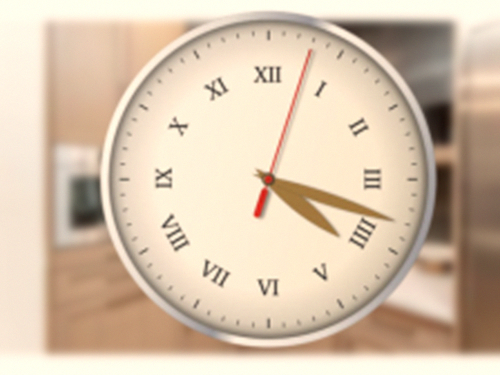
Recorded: {"hour": 4, "minute": 18, "second": 3}
